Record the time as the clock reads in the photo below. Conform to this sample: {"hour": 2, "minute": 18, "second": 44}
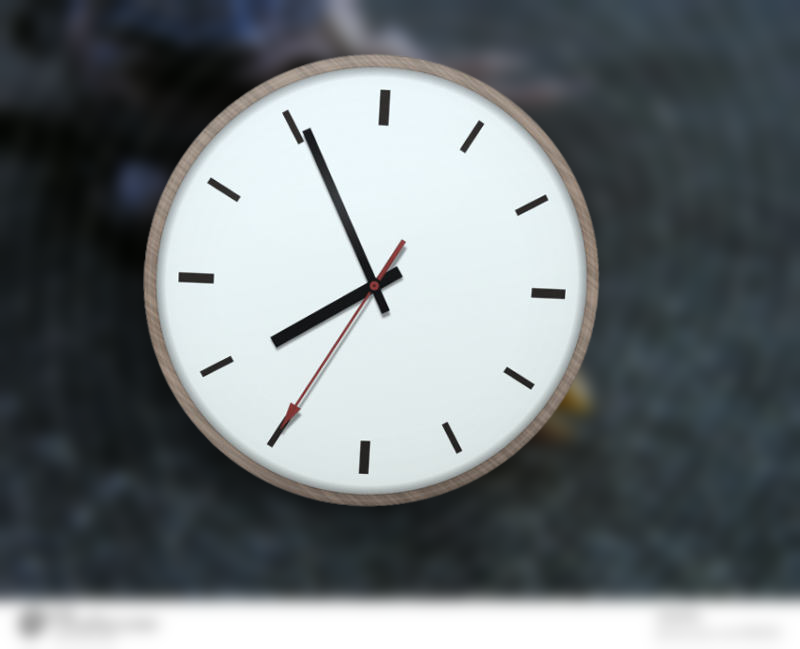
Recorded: {"hour": 7, "minute": 55, "second": 35}
